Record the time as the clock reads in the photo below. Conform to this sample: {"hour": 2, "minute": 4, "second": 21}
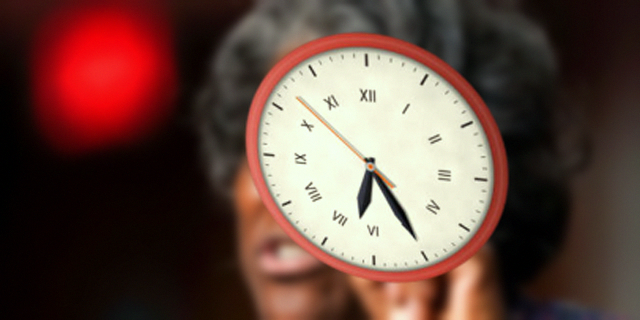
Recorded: {"hour": 6, "minute": 24, "second": 52}
